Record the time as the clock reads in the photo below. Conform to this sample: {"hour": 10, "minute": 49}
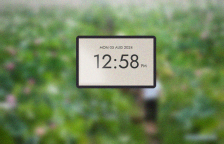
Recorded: {"hour": 12, "minute": 58}
